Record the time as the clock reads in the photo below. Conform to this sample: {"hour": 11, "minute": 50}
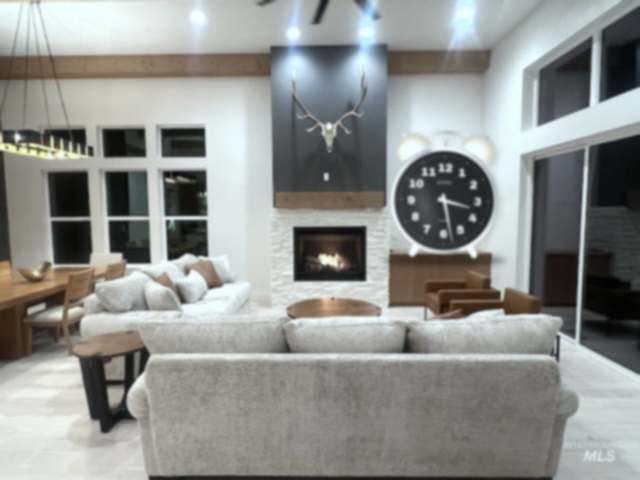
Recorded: {"hour": 3, "minute": 28}
